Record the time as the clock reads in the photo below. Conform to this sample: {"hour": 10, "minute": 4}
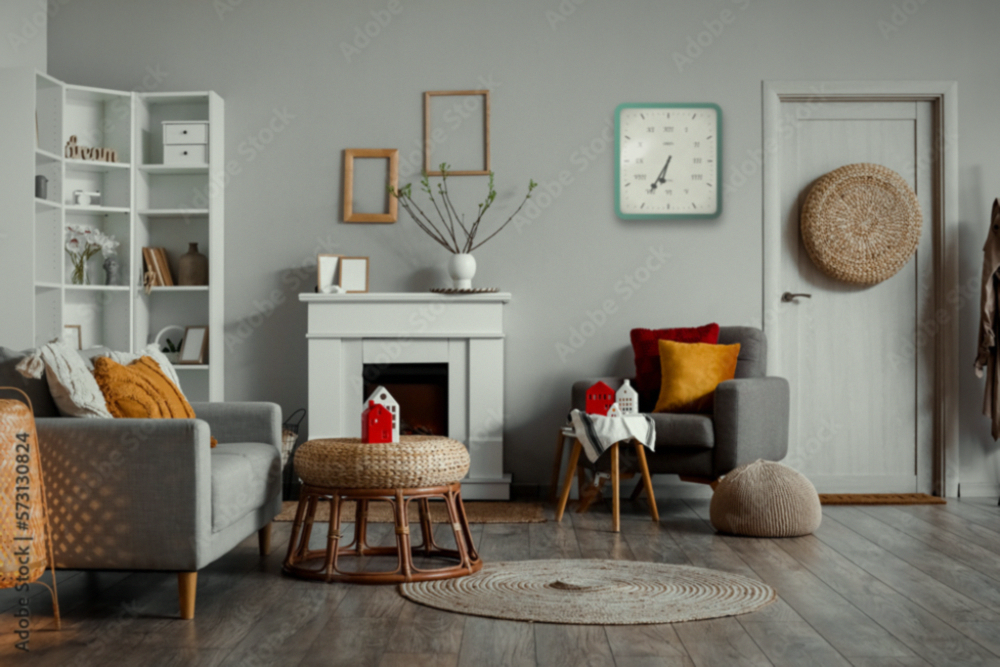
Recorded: {"hour": 6, "minute": 35}
